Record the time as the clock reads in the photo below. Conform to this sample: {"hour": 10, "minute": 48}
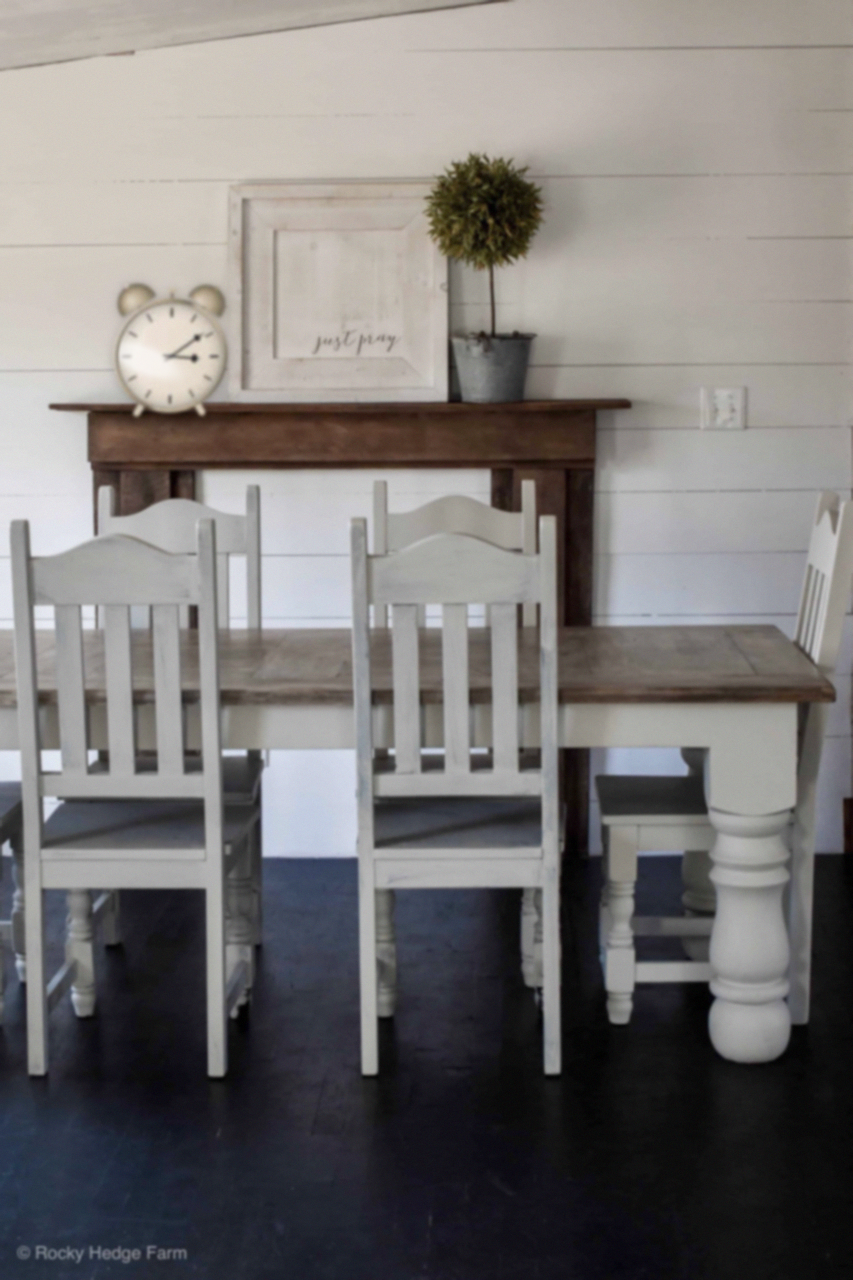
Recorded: {"hour": 3, "minute": 9}
